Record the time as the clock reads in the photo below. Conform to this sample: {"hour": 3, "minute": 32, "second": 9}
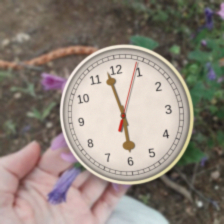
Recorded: {"hour": 5, "minute": 58, "second": 4}
